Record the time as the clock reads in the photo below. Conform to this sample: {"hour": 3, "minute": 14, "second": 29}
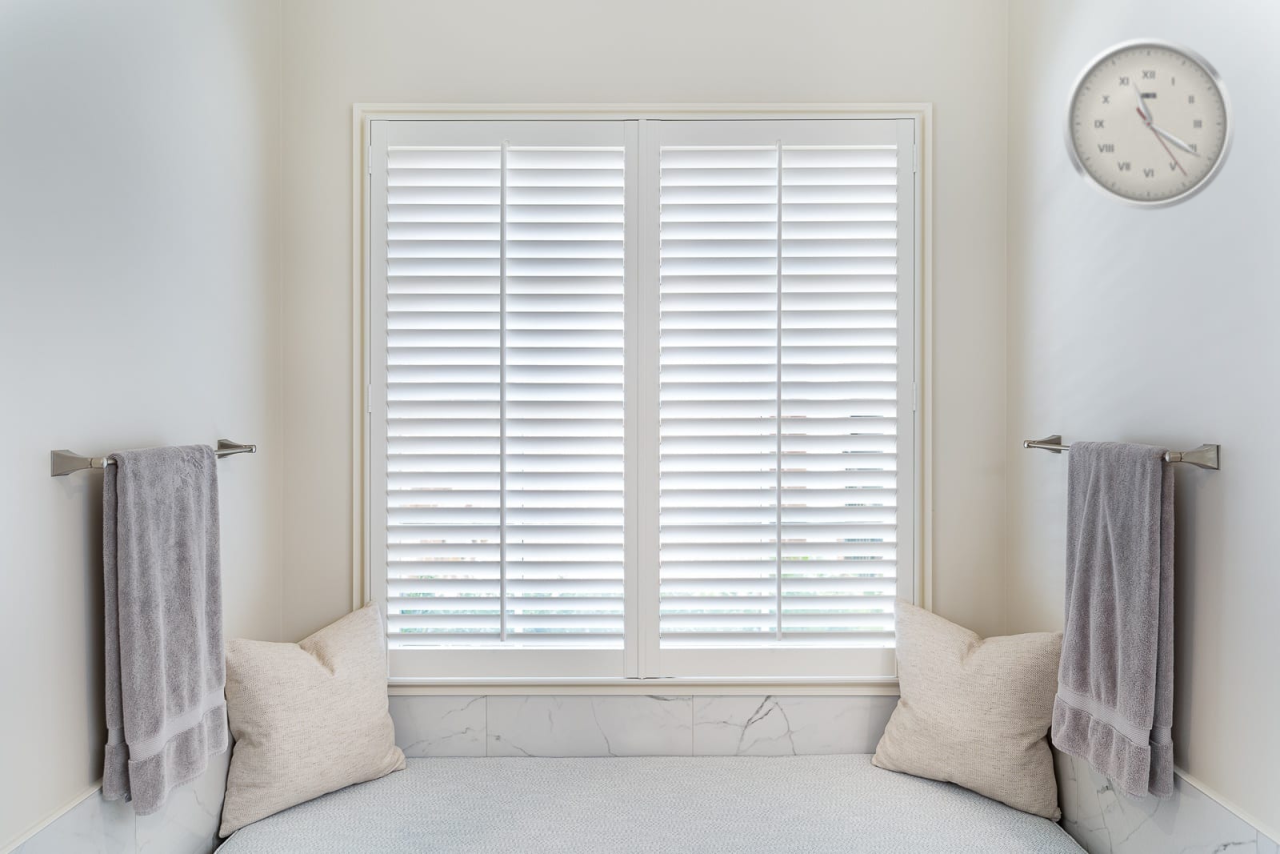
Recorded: {"hour": 11, "minute": 20, "second": 24}
